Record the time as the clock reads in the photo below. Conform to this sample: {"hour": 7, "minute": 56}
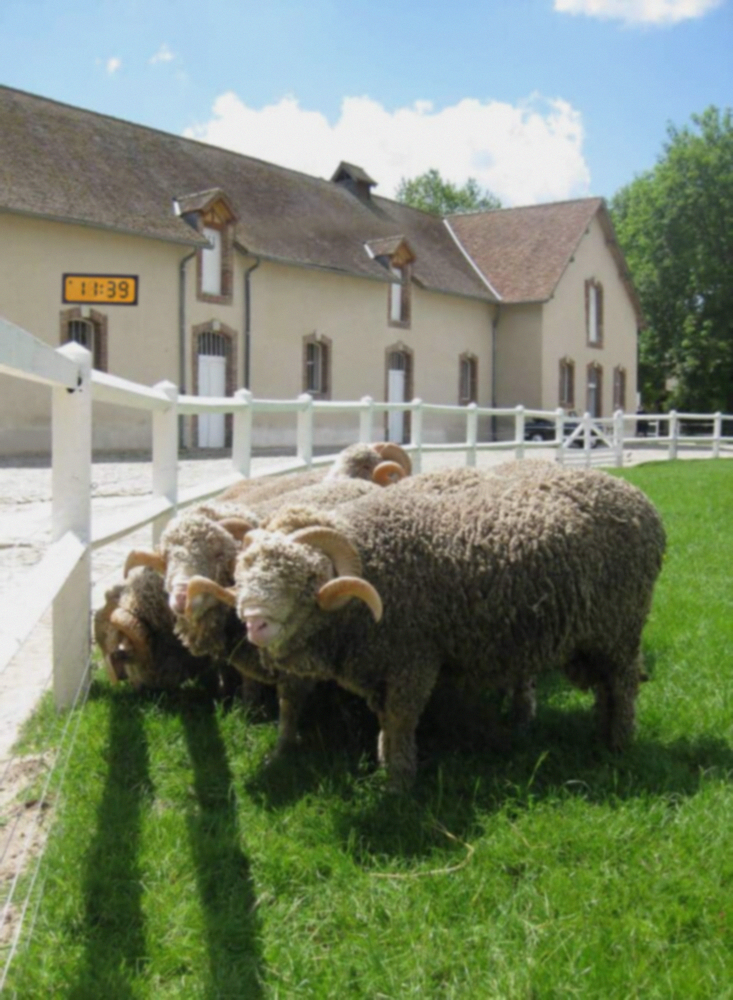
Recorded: {"hour": 11, "minute": 39}
